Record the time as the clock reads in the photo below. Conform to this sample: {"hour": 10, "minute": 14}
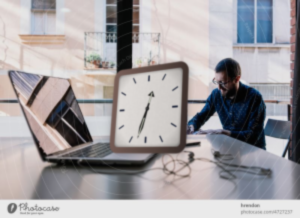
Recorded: {"hour": 12, "minute": 33}
